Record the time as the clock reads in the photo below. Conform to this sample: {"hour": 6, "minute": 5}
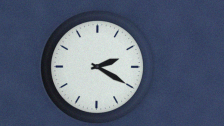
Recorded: {"hour": 2, "minute": 20}
